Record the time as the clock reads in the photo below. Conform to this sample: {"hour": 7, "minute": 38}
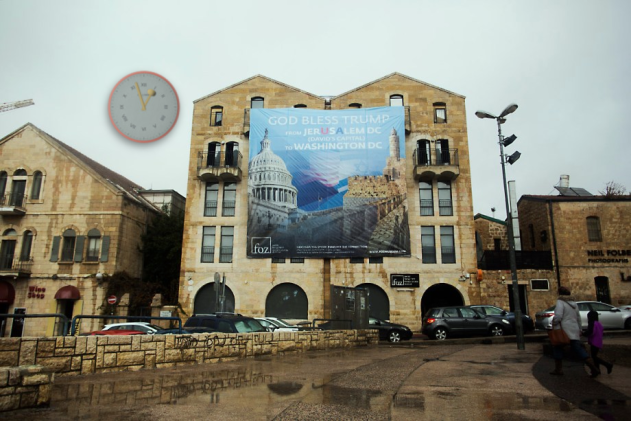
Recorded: {"hour": 12, "minute": 57}
